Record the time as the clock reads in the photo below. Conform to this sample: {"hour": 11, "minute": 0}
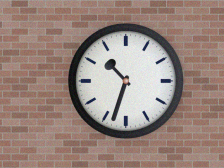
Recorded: {"hour": 10, "minute": 33}
